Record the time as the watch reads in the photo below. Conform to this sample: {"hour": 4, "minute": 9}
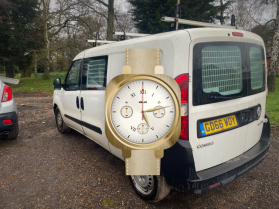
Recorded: {"hour": 5, "minute": 13}
